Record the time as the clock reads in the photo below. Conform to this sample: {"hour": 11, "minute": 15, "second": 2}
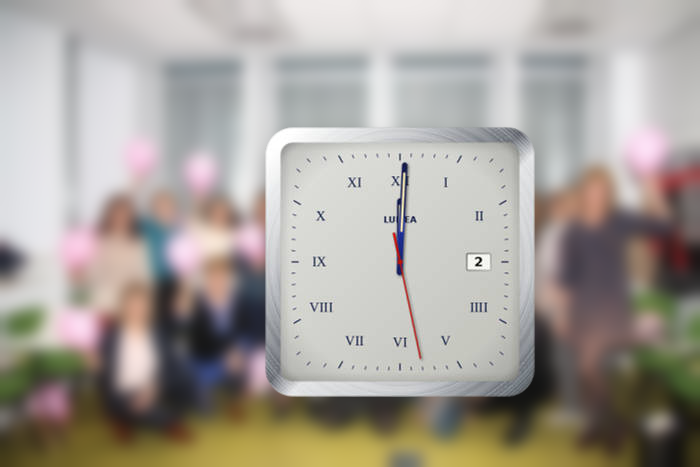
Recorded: {"hour": 12, "minute": 0, "second": 28}
